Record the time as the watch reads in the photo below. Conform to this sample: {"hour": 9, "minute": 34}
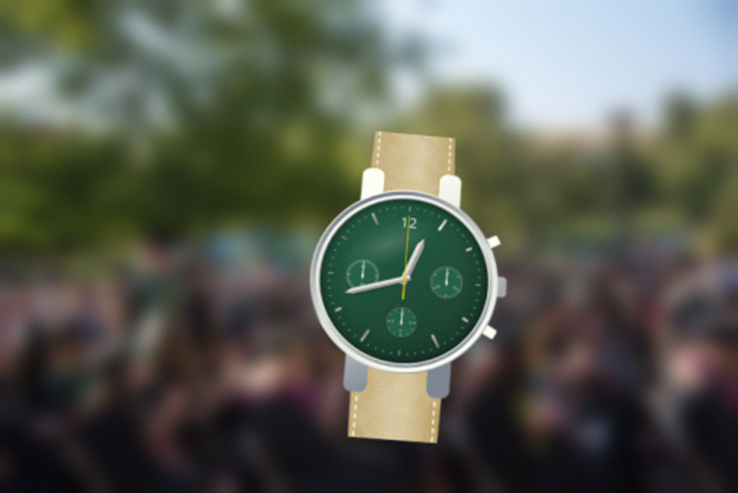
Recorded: {"hour": 12, "minute": 42}
